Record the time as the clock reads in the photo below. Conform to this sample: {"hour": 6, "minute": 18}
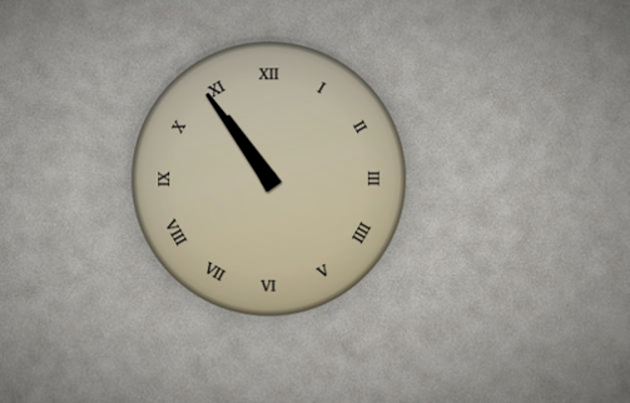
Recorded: {"hour": 10, "minute": 54}
